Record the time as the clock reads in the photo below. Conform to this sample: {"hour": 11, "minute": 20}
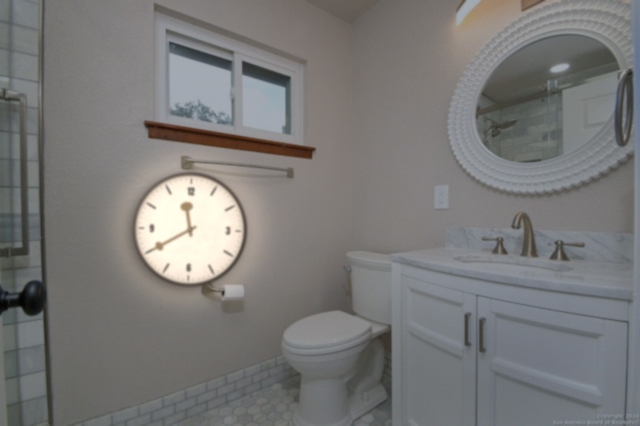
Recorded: {"hour": 11, "minute": 40}
